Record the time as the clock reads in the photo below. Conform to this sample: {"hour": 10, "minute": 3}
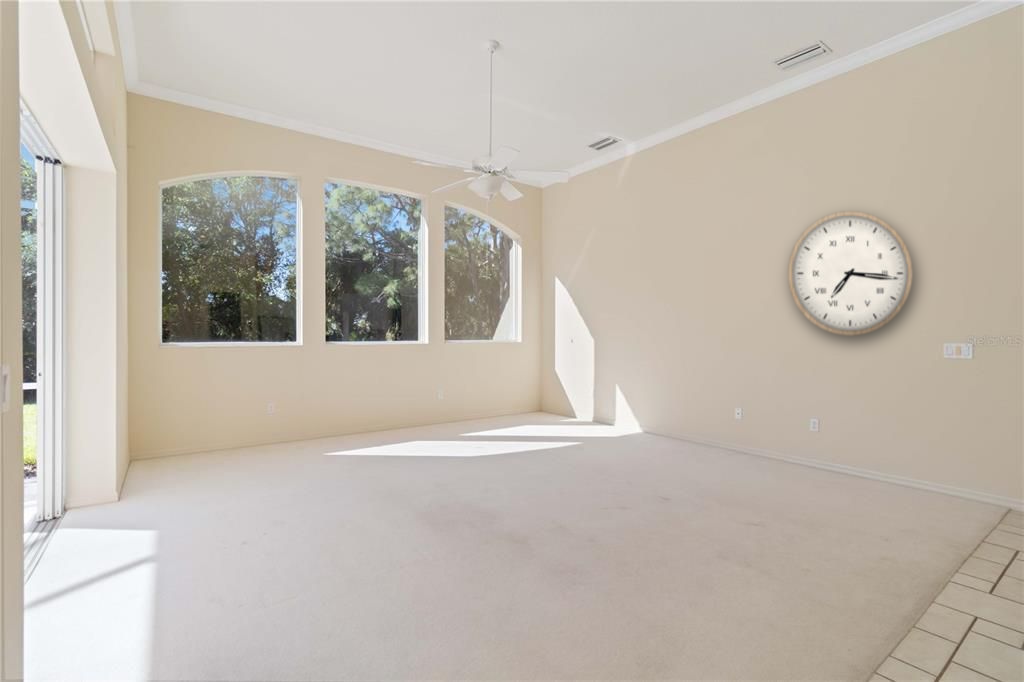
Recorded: {"hour": 7, "minute": 16}
